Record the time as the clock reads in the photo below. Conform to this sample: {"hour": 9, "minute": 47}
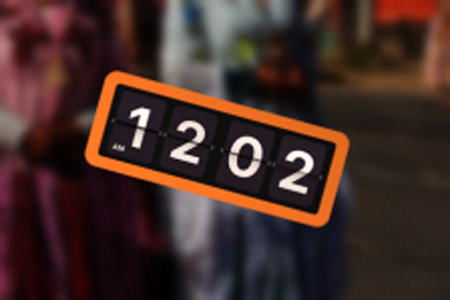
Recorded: {"hour": 12, "minute": 2}
